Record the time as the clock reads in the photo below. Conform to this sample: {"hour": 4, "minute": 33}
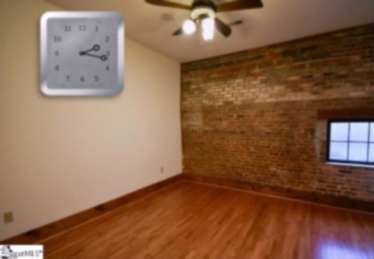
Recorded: {"hour": 2, "minute": 17}
